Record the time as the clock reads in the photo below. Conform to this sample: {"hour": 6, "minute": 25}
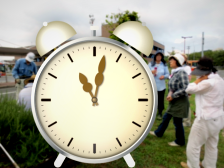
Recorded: {"hour": 11, "minute": 2}
